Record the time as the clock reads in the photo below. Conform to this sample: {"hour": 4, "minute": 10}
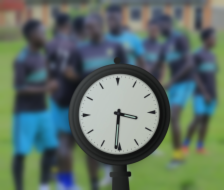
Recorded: {"hour": 3, "minute": 31}
